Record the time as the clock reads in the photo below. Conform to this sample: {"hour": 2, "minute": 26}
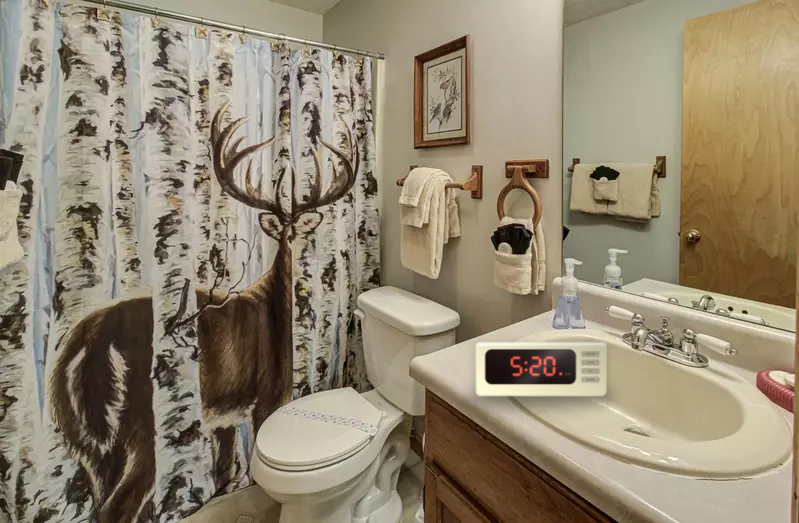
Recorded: {"hour": 5, "minute": 20}
